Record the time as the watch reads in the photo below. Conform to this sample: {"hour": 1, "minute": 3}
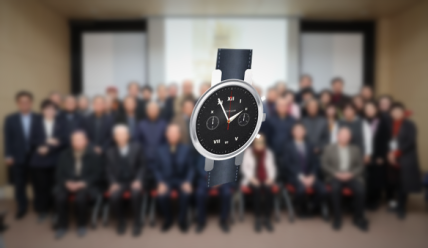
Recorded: {"hour": 1, "minute": 55}
